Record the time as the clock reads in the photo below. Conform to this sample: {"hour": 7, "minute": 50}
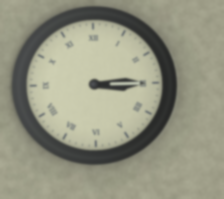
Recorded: {"hour": 3, "minute": 15}
